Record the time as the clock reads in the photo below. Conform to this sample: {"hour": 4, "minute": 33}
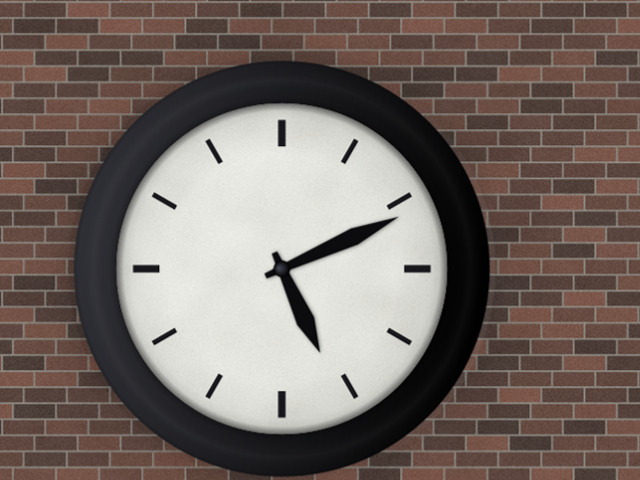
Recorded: {"hour": 5, "minute": 11}
